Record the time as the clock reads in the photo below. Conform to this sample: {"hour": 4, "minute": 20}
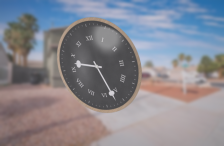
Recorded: {"hour": 9, "minute": 27}
